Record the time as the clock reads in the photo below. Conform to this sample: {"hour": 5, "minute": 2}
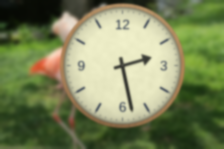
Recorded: {"hour": 2, "minute": 28}
